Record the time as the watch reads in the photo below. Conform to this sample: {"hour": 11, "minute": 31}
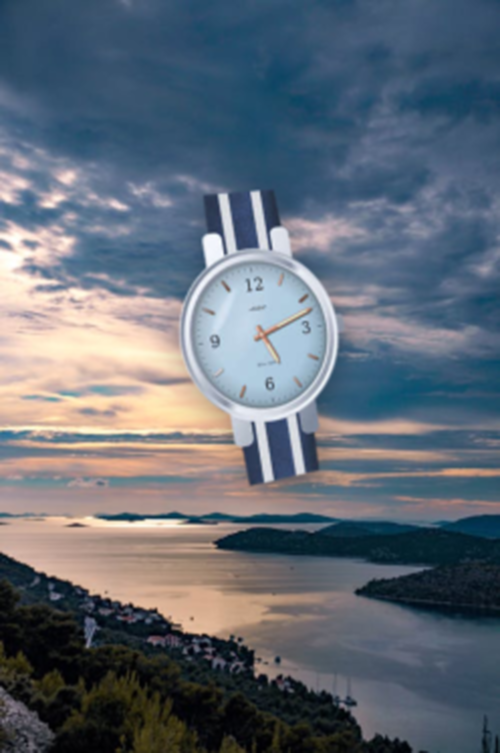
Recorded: {"hour": 5, "minute": 12}
